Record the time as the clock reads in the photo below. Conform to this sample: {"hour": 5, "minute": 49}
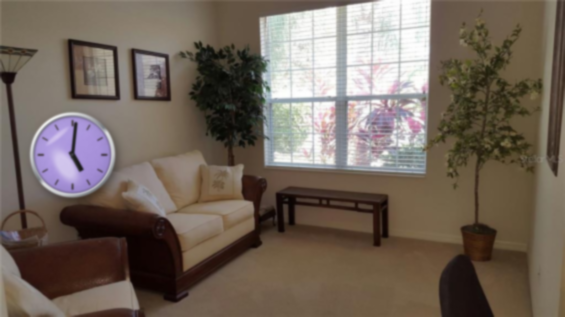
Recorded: {"hour": 5, "minute": 1}
